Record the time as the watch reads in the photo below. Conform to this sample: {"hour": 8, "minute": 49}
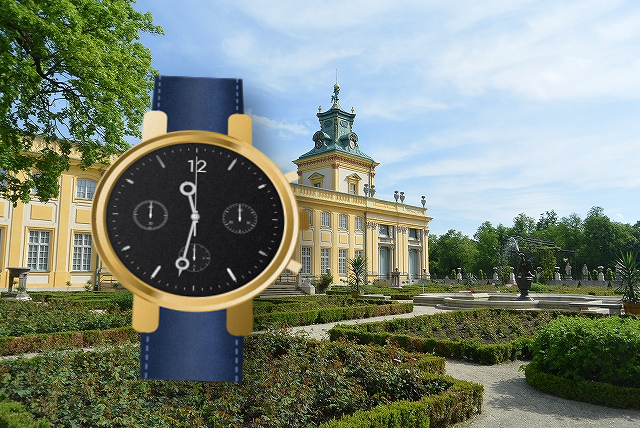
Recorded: {"hour": 11, "minute": 32}
